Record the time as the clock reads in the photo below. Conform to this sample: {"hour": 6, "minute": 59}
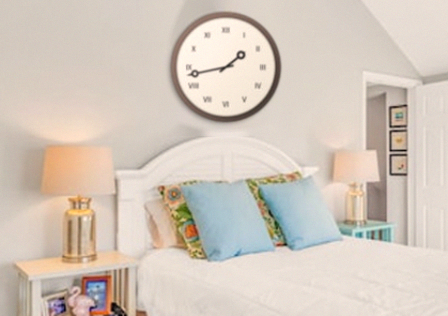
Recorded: {"hour": 1, "minute": 43}
